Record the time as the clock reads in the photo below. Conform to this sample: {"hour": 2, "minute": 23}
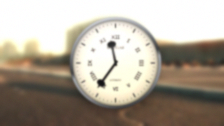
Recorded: {"hour": 11, "minute": 36}
